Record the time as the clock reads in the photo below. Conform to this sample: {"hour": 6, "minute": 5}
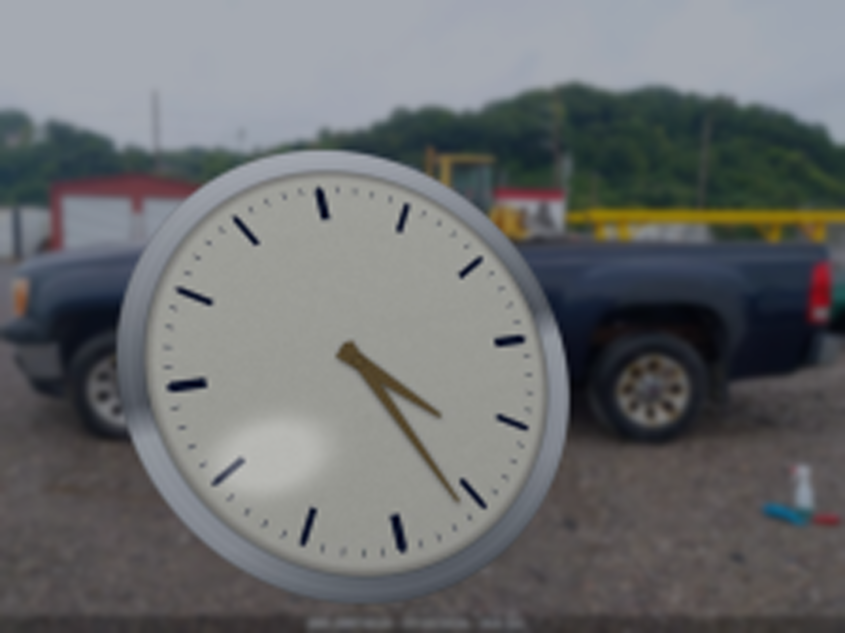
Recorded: {"hour": 4, "minute": 26}
